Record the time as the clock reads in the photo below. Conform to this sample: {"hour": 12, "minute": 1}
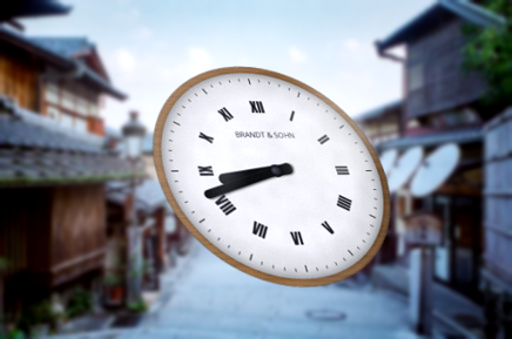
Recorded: {"hour": 8, "minute": 42}
